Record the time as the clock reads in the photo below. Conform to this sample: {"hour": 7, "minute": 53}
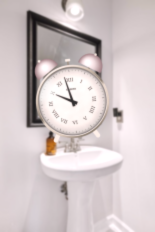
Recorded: {"hour": 9, "minute": 58}
